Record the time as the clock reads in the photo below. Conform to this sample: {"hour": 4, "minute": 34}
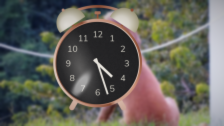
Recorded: {"hour": 4, "minute": 27}
